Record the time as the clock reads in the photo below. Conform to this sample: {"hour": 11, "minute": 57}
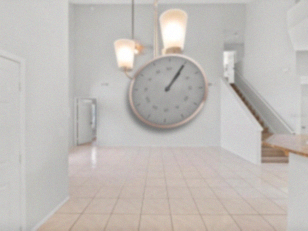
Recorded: {"hour": 1, "minute": 5}
